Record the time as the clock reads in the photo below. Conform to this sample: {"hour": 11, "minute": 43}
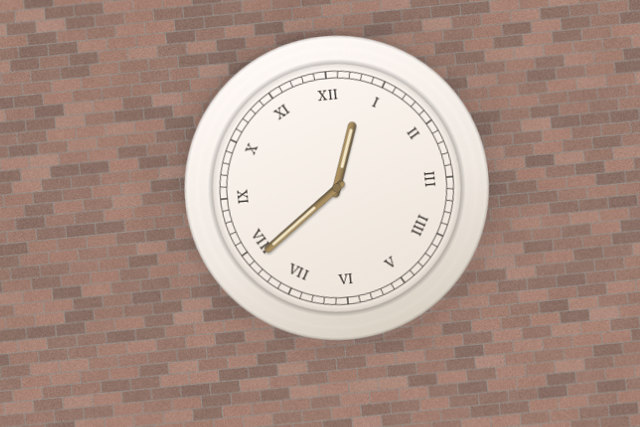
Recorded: {"hour": 12, "minute": 39}
